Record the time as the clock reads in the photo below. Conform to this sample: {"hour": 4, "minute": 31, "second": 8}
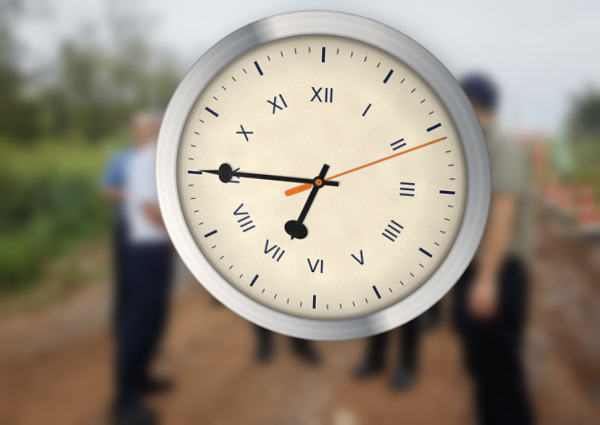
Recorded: {"hour": 6, "minute": 45, "second": 11}
